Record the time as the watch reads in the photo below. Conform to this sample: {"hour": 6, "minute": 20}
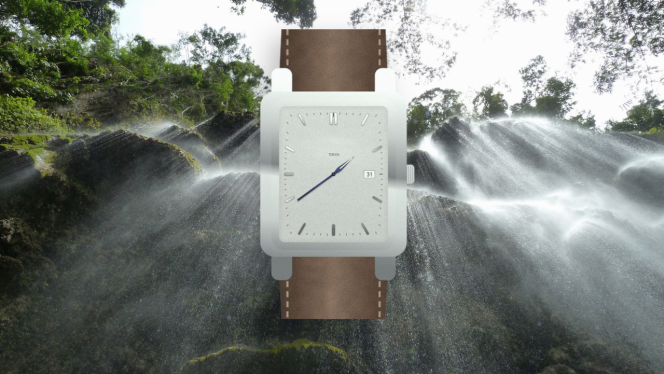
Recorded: {"hour": 1, "minute": 39}
